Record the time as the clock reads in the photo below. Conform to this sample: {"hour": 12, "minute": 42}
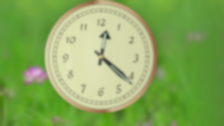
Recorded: {"hour": 12, "minute": 22}
